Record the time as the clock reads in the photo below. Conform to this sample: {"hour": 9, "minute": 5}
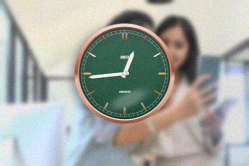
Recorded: {"hour": 12, "minute": 44}
